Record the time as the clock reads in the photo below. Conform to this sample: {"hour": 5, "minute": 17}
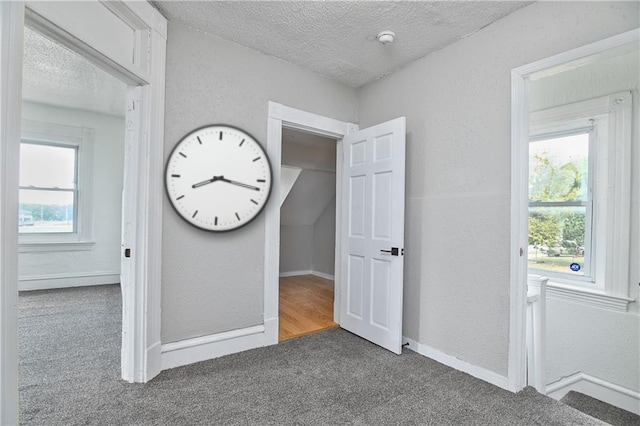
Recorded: {"hour": 8, "minute": 17}
